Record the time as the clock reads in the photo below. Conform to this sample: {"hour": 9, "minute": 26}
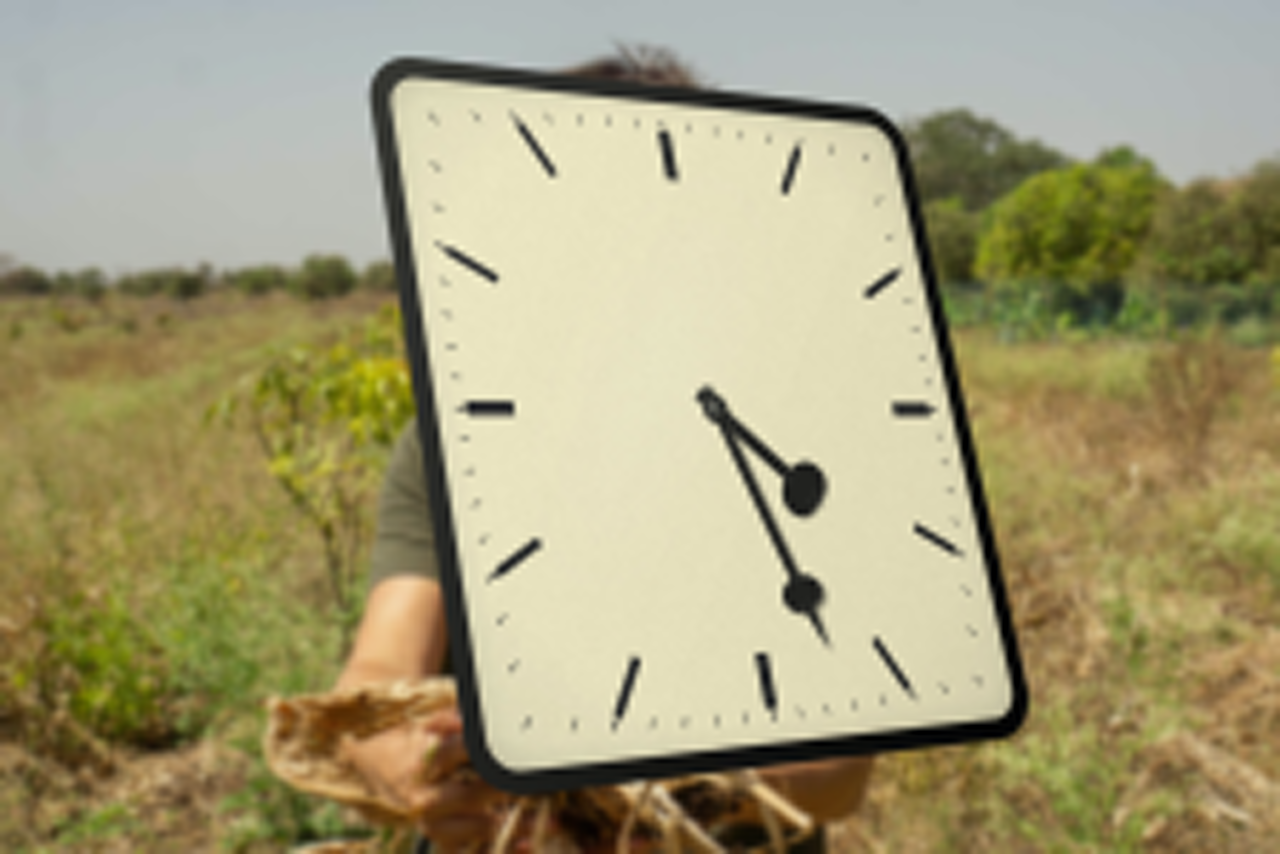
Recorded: {"hour": 4, "minute": 27}
